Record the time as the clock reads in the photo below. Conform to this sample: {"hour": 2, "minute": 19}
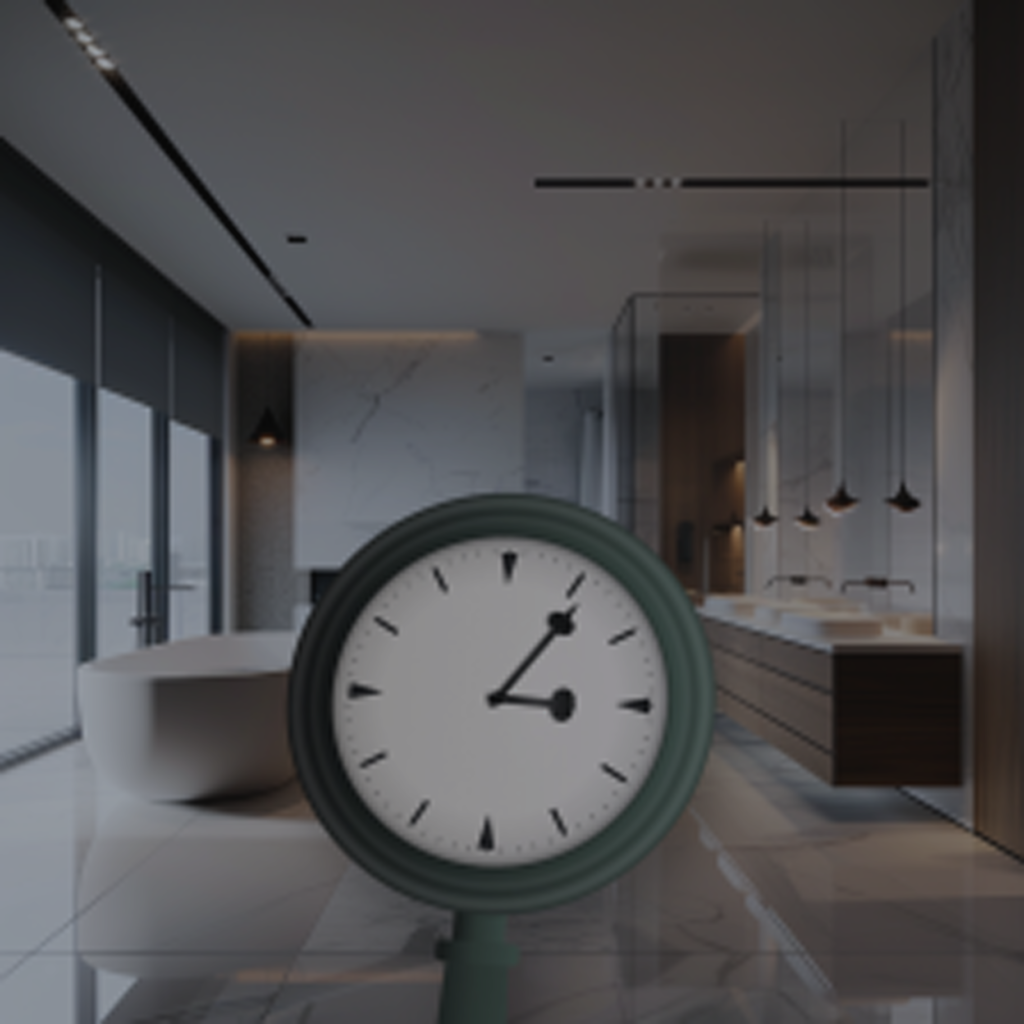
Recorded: {"hour": 3, "minute": 6}
